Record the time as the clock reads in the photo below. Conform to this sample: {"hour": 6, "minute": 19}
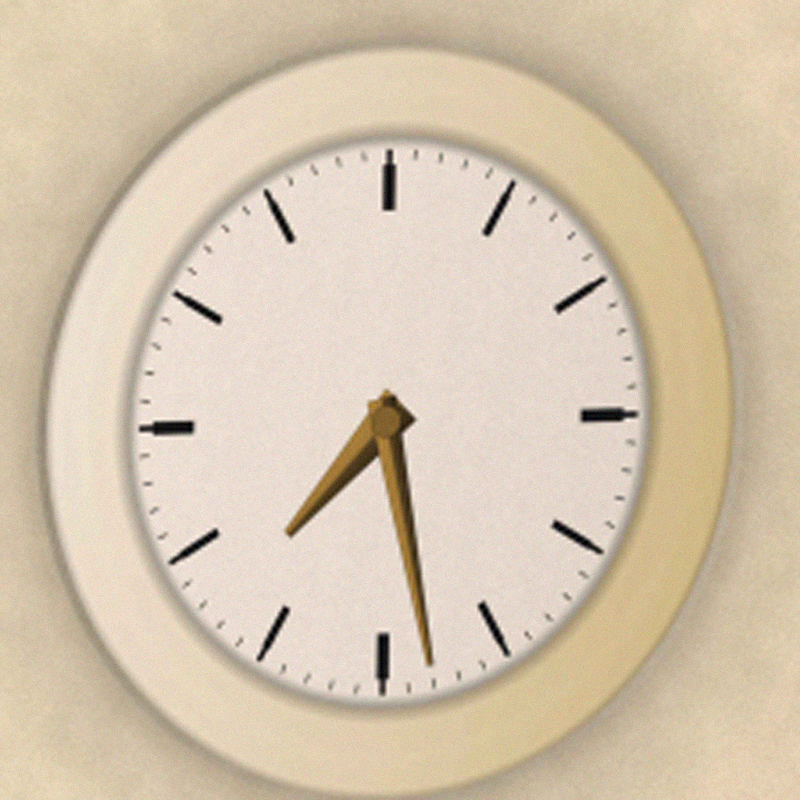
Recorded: {"hour": 7, "minute": 28}
